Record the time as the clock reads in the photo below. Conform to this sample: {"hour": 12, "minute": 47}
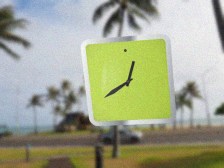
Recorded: {"hour": 12, "minute": 40}
